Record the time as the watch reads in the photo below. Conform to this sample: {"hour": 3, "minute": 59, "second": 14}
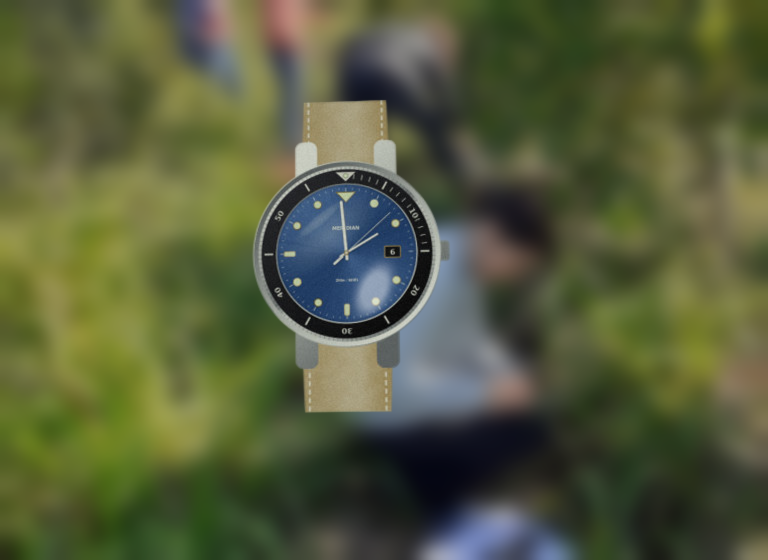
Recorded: {"hour": 1, "minute": 59, "second": 8}
